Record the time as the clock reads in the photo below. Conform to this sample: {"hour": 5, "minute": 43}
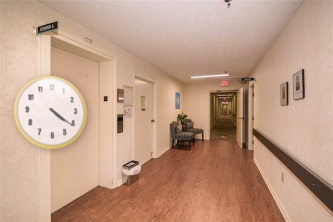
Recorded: {"hour": 4, "minute": 21}
